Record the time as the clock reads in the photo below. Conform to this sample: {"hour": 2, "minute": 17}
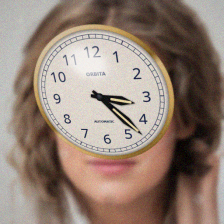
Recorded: {"hour": 3, "minute": 23}
